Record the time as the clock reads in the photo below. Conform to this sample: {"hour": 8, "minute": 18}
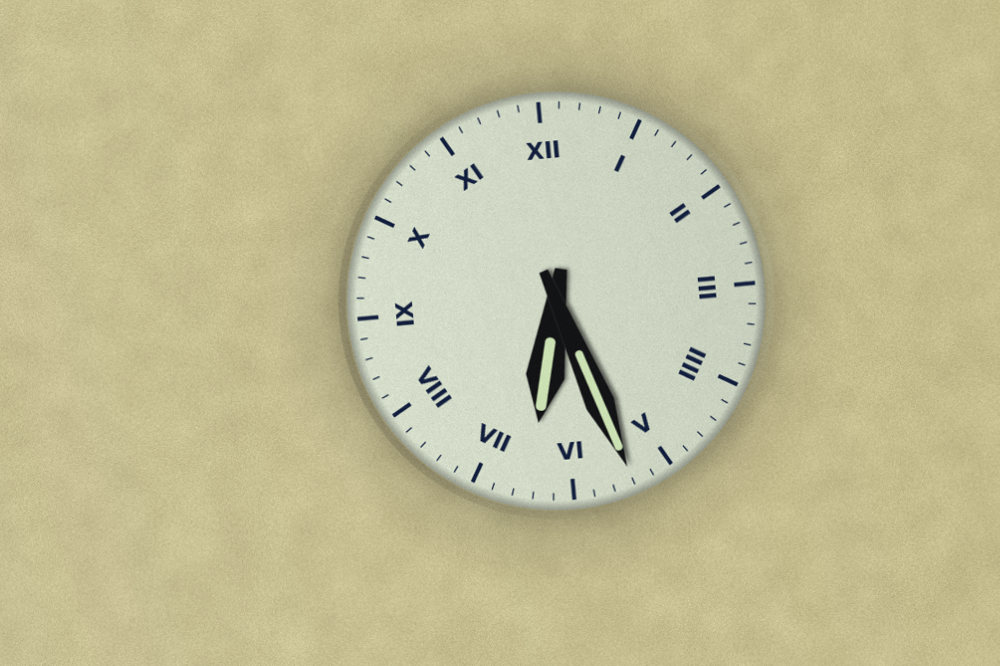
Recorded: {"hour": 6, "minute": 27}
